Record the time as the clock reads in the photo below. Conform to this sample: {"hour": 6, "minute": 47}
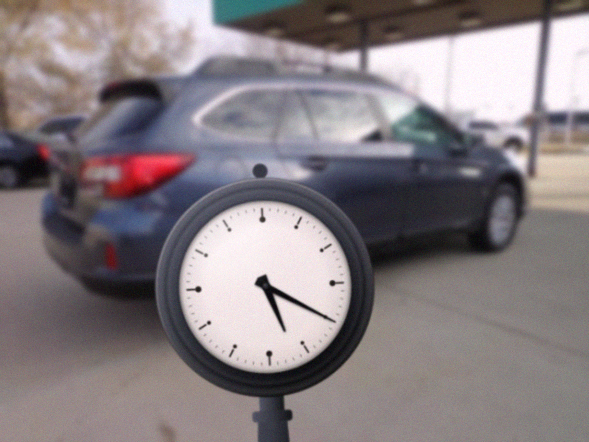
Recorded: {"hour": 5, "minute": 20}
